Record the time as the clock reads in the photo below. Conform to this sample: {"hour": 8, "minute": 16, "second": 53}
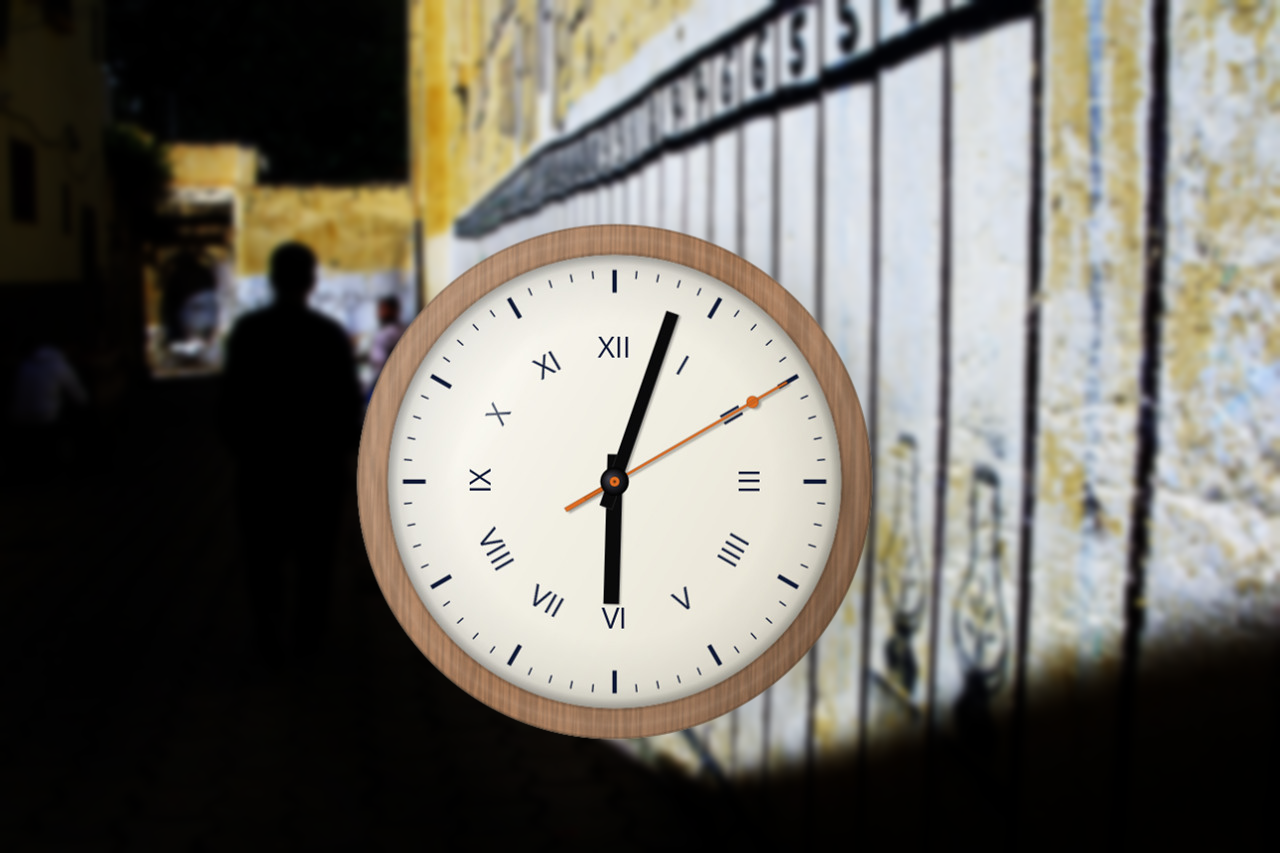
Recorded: {"hour": 6, "minute": 3, "second": 10}
